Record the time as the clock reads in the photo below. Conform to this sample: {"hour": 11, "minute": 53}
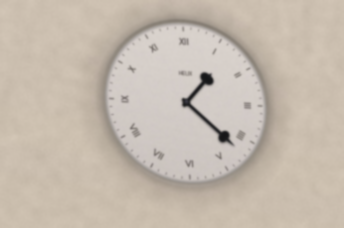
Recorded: {"hour": 1, "minute": 22}
